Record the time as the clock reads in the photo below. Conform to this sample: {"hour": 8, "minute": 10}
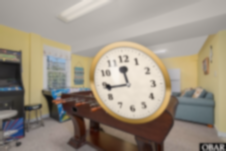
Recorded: {"hour": 11, "minute": 44}
